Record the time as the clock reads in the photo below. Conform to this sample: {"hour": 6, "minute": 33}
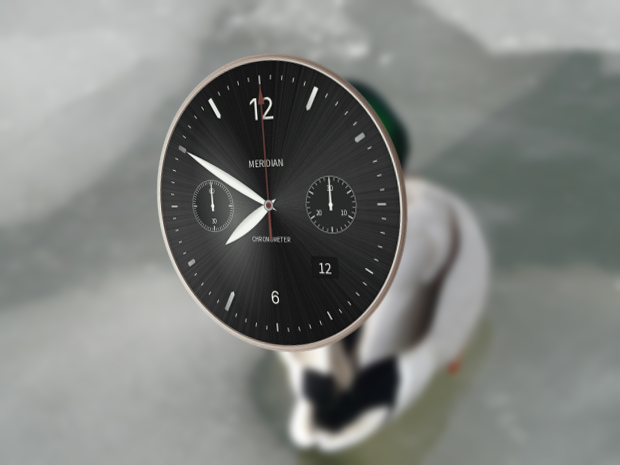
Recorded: {"hour": 7, "minute": 50}
